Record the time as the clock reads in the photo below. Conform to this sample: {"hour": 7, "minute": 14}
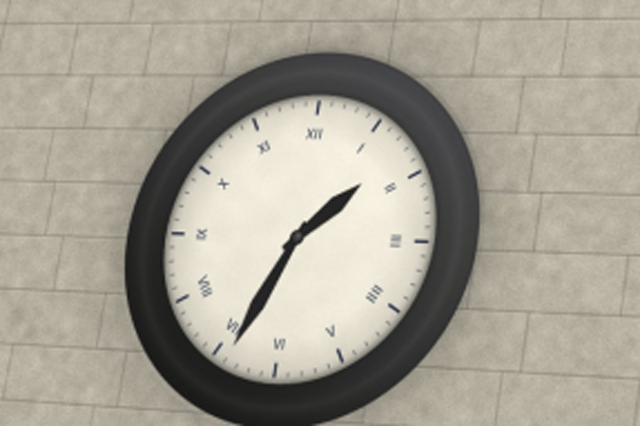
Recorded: {"hour": 1, "minute": 34}
